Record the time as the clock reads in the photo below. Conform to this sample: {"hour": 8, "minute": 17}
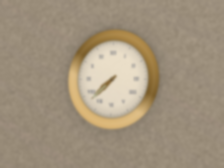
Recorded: {"hour": 7, "minute": 38}
